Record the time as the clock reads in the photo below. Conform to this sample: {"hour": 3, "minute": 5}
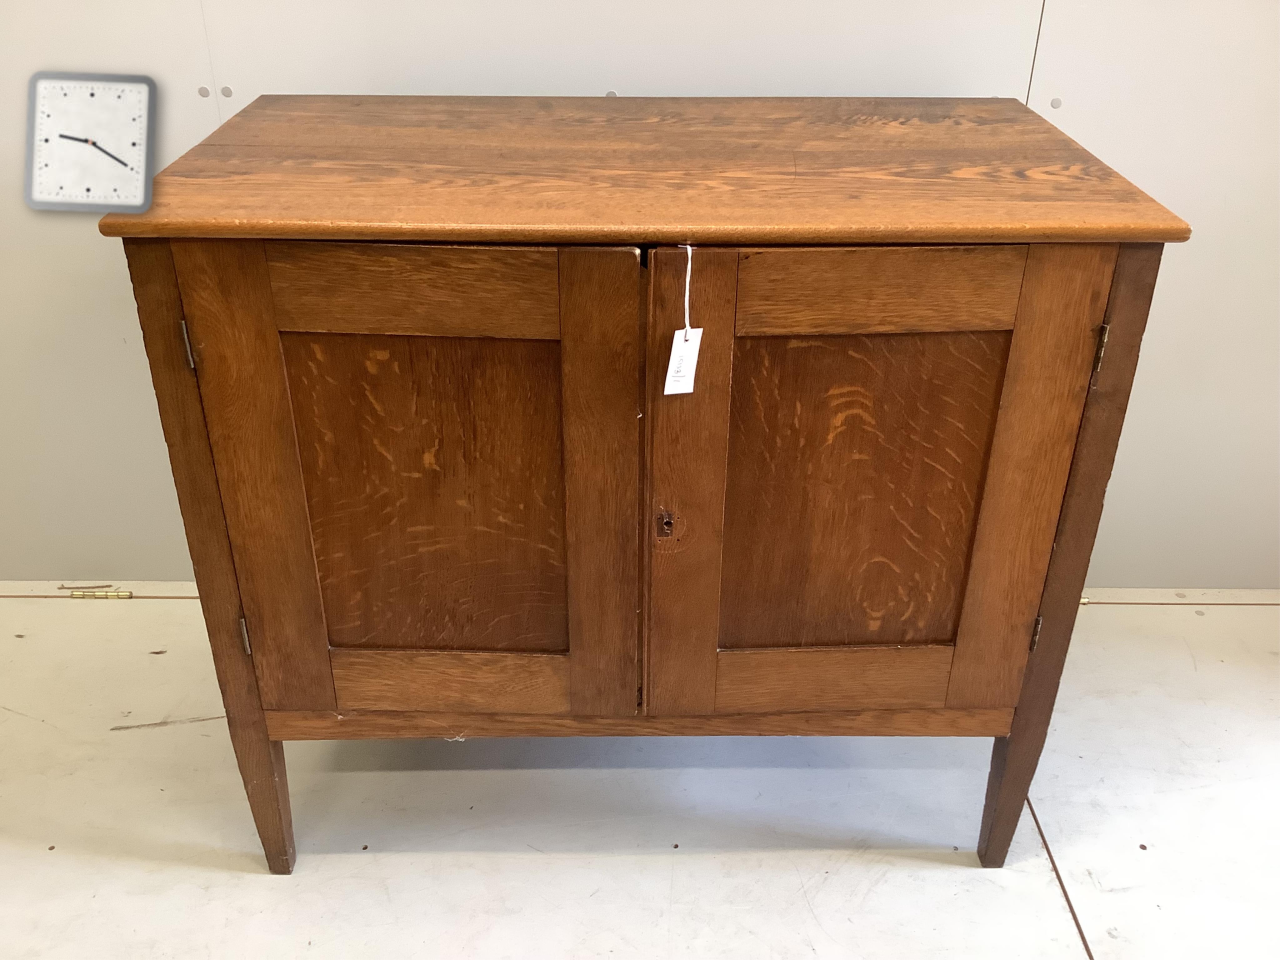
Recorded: {"hour": 9, "minute": 20}
